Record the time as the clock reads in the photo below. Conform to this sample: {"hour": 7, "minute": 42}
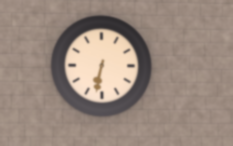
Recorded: {"hour": 6, "minute": 32}
